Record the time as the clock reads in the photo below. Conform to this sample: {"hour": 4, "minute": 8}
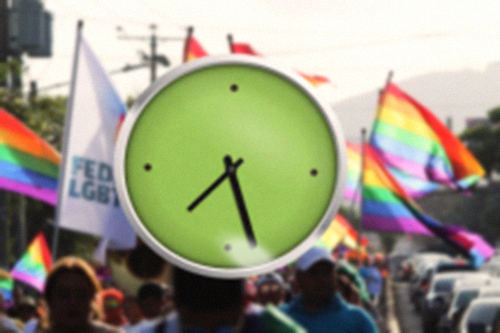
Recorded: {"hour": 7, "minute": 27}
